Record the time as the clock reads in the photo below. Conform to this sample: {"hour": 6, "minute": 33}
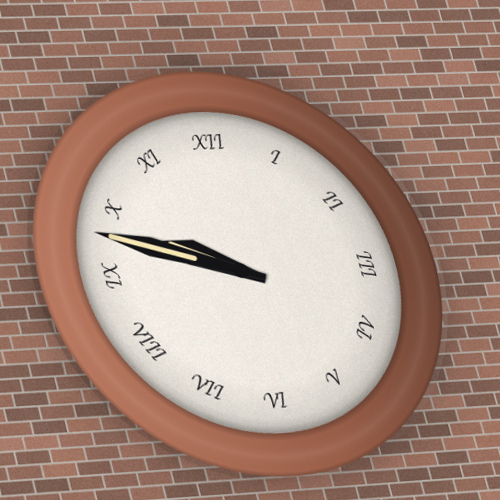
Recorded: {"hour": 9, "minute": 48}
